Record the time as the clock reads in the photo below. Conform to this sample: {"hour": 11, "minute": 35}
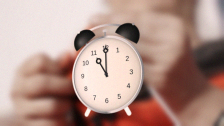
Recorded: {"hour": 11, "minute": 0}
